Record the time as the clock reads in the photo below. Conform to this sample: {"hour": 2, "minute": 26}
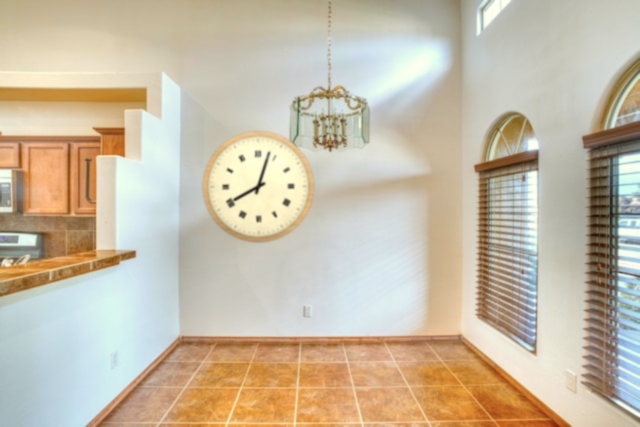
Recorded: {"hour": 8, "minute": 3}
